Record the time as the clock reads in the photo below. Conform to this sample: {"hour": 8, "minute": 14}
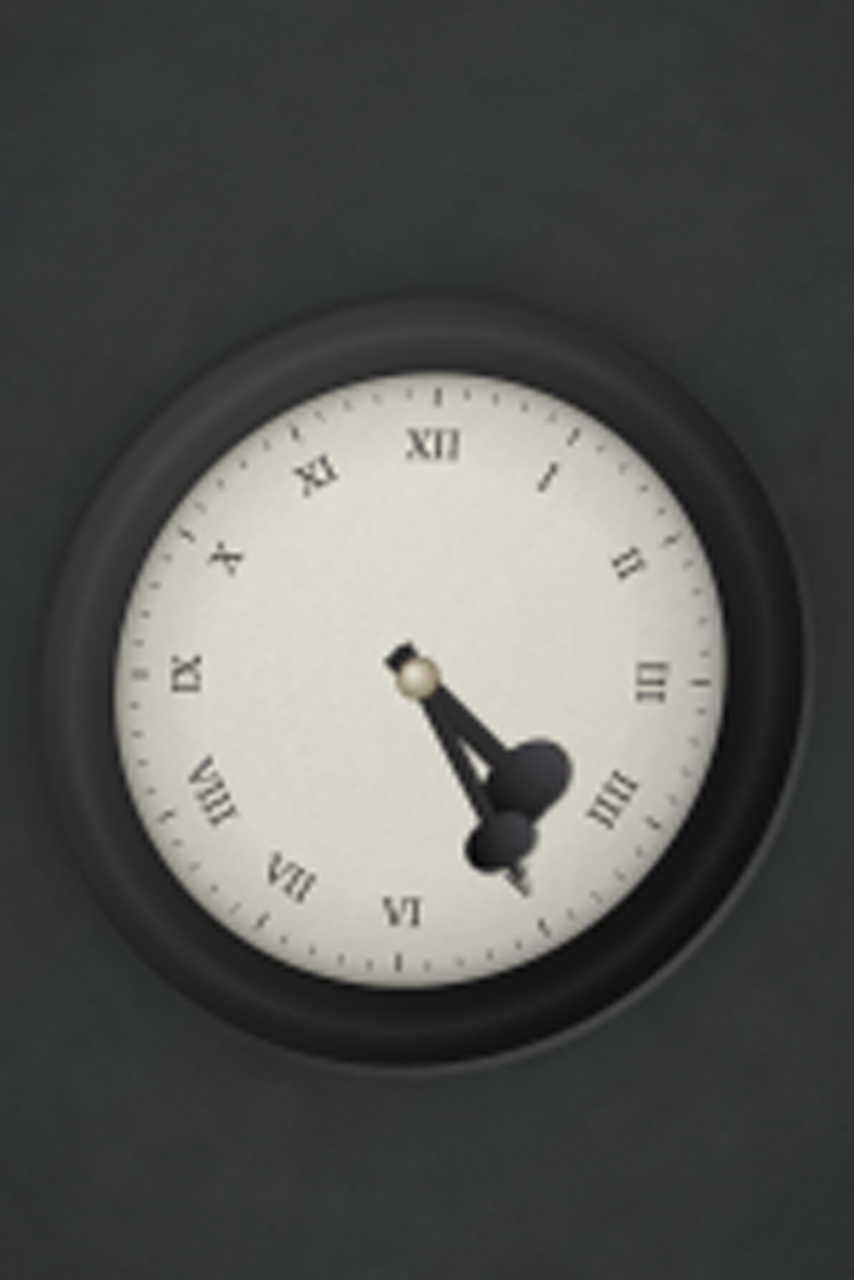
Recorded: {"hour": 4, "minute": 25}
